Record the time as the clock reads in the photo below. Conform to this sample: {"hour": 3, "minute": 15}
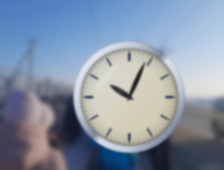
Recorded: {"hour": 10, "minute": 4}
